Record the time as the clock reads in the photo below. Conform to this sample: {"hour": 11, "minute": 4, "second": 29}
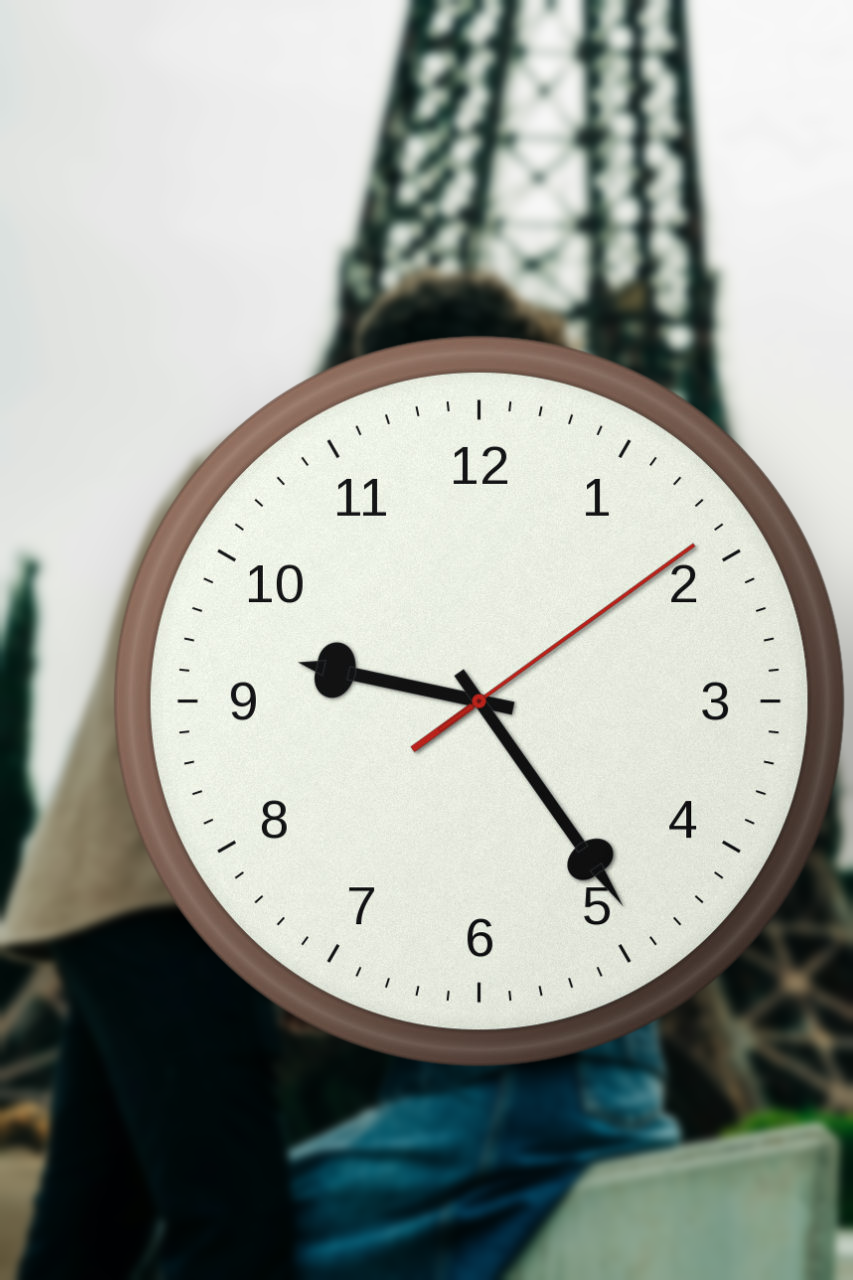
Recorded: {"hour": 9, "minute": 24, "second": 9}
